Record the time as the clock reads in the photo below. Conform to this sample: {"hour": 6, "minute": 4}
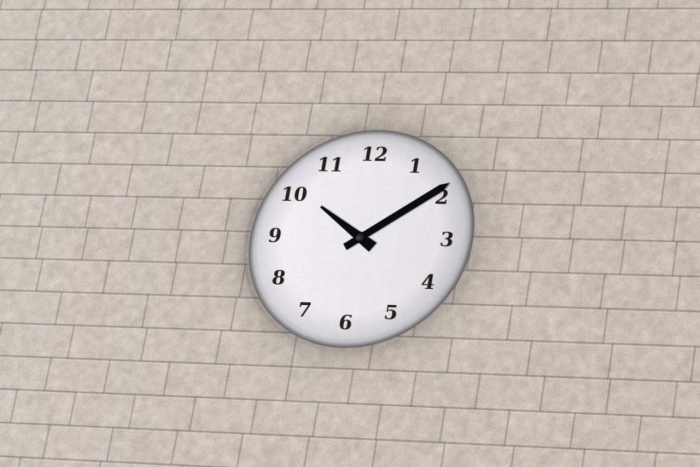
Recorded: {"hour": 10, "minute": 9}
